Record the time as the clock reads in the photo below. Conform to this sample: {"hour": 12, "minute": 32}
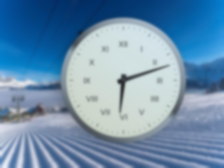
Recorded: {"hour": 6, "minute": 12}
